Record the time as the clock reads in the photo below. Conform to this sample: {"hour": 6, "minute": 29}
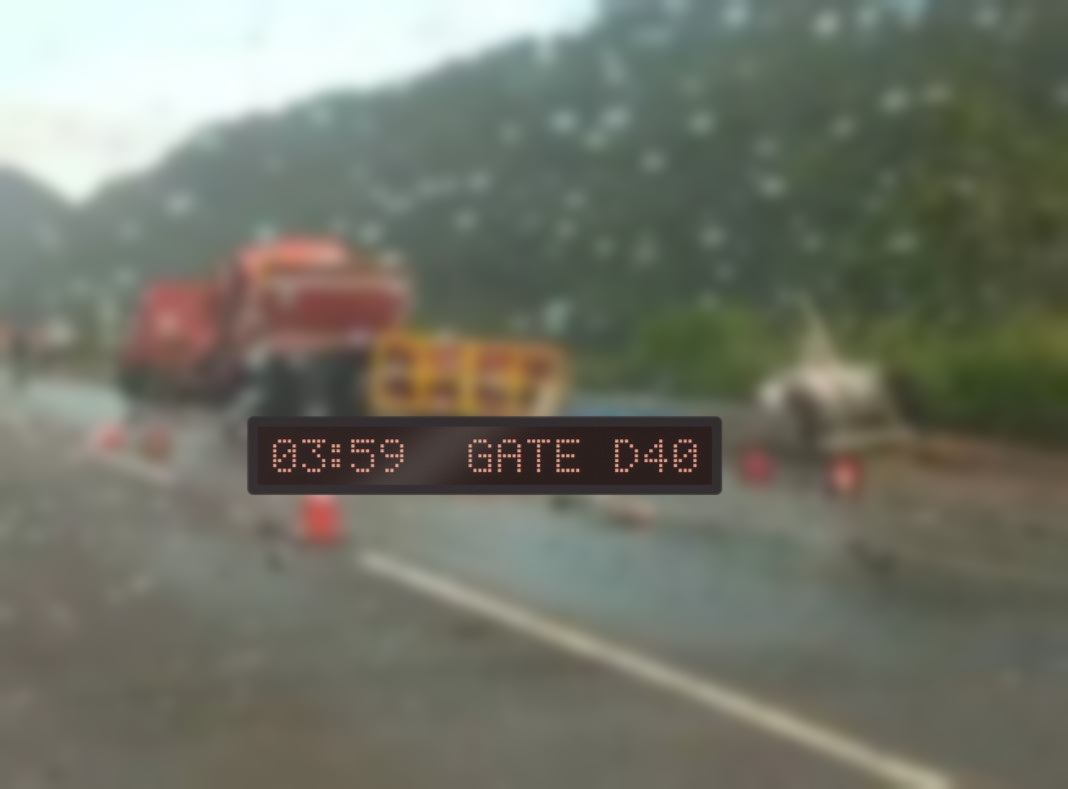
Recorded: {"hour": 3, "minute": 59}
